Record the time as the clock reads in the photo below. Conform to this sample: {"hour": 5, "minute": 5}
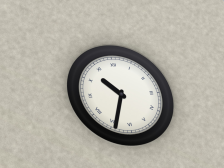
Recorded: {"hour": 10, "minute": 34}
